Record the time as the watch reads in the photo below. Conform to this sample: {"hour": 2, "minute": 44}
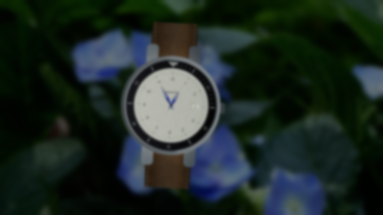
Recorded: {"hour": 12, "minute": 55}
